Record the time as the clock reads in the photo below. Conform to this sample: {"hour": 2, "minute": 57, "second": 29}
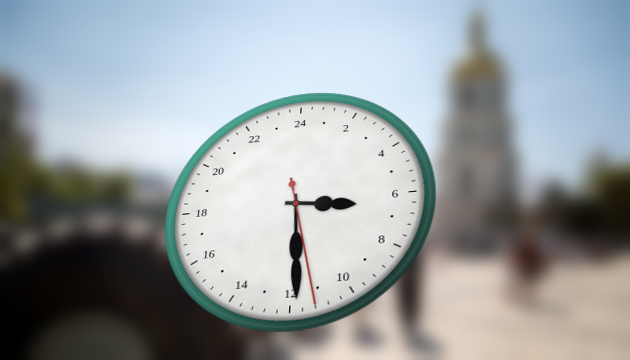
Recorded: {"hour": 6, "minute": 29, "second": 28}
